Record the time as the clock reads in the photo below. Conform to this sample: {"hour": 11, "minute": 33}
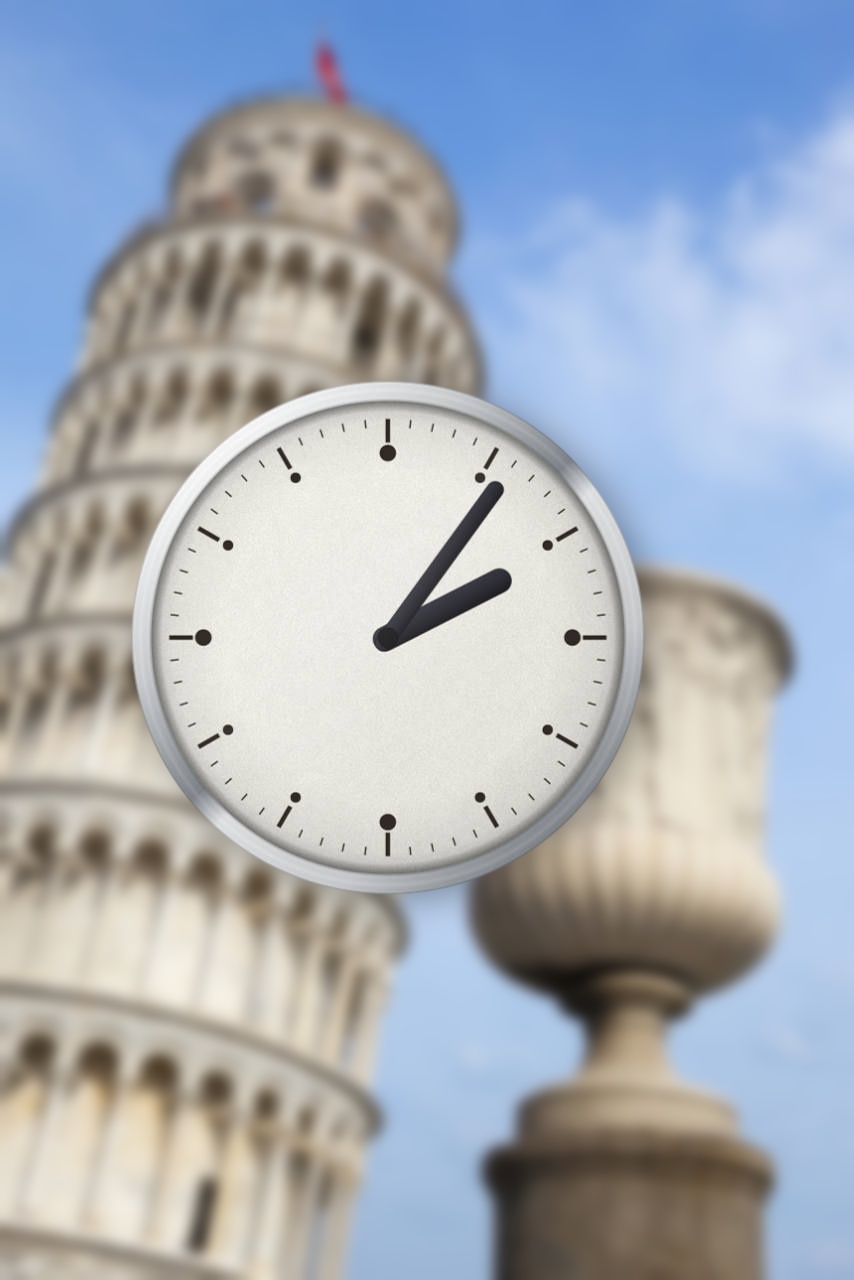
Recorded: {"hour": 2, "minute": 6}
